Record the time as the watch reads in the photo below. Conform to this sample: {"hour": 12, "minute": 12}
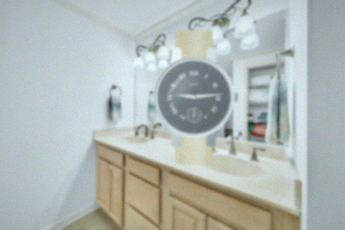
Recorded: {"hour": 9, "minute": 14}
